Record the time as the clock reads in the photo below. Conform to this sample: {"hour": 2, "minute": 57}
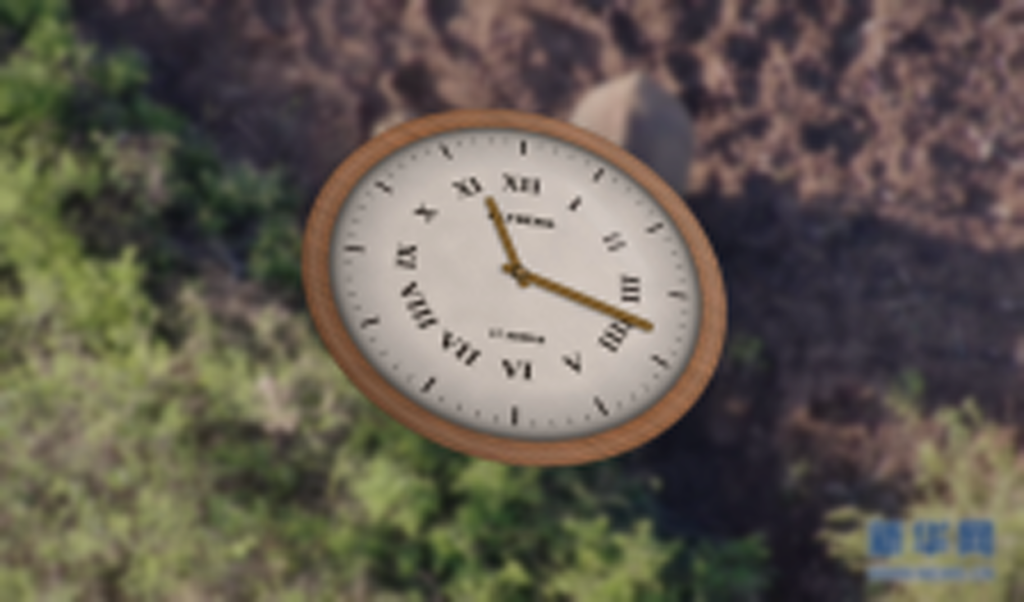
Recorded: {"hour": 11, "minute": 18}
